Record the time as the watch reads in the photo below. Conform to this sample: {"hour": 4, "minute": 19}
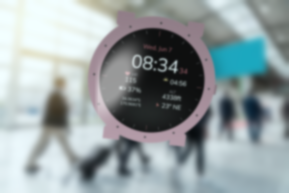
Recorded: {"hour": 8, "minute": 34}
